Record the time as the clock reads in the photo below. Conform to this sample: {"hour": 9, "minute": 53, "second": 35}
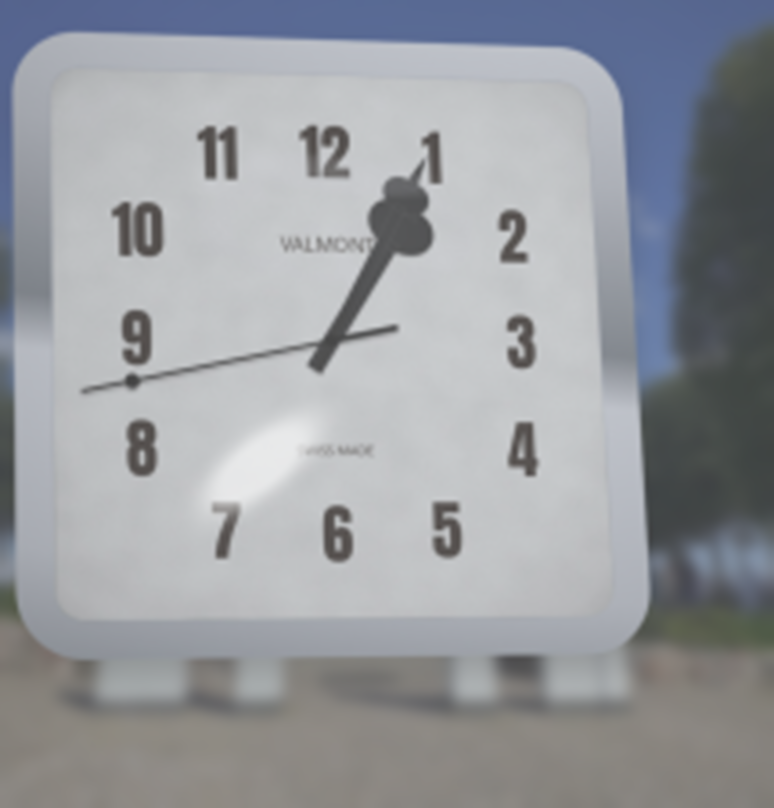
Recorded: {"hour": 1, "minute": 4, "second": 43}
